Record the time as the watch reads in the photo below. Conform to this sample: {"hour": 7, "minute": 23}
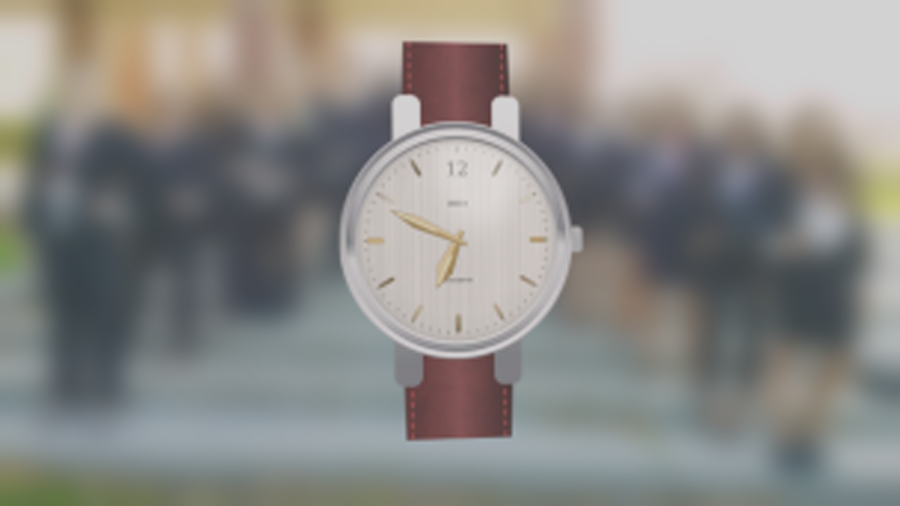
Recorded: {"hour": 6, "minute": 49}
